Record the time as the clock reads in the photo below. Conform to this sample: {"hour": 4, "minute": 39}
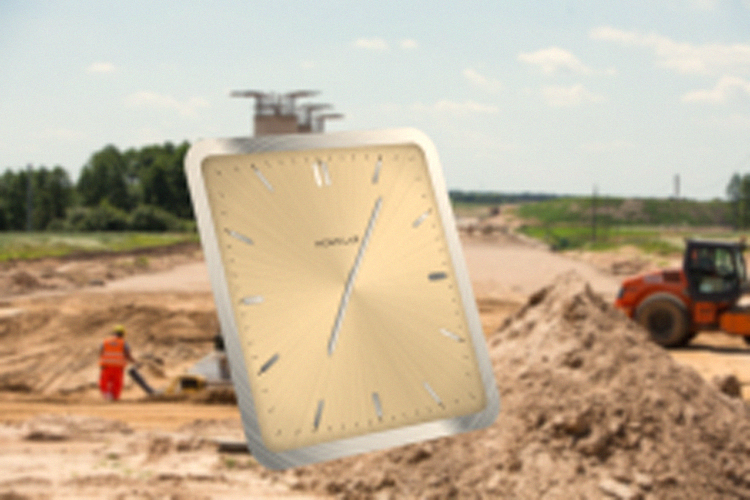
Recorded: {"hour": 7, "minute": 6}
